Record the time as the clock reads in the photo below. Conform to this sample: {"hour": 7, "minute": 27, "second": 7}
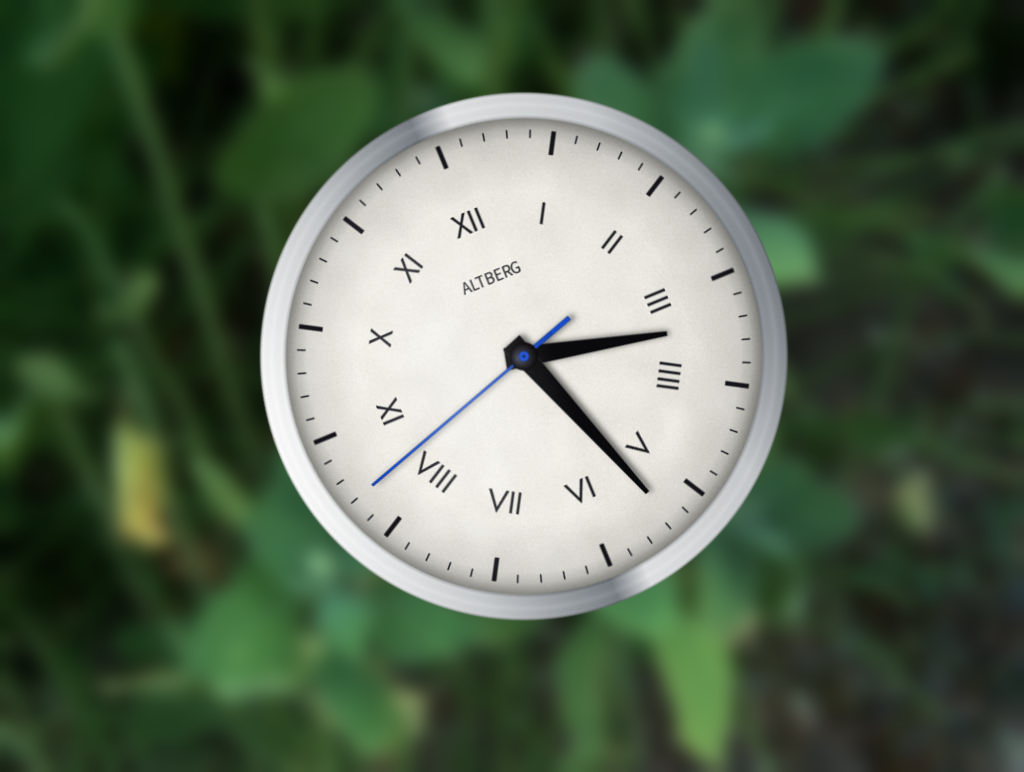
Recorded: {"hour": 3, "minute": 26, "second": 42}
